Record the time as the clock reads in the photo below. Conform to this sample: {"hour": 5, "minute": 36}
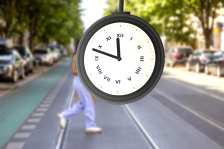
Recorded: {"hour": 11, "minute": 48}
